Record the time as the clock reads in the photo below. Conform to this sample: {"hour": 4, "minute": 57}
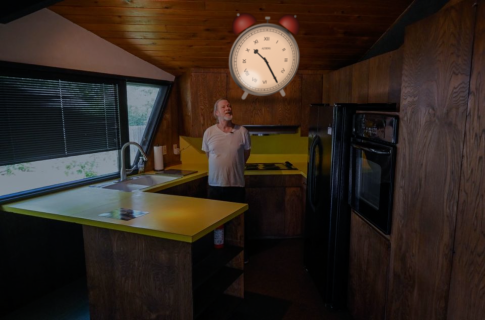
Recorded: {"hour": 10, "minute": 25}
